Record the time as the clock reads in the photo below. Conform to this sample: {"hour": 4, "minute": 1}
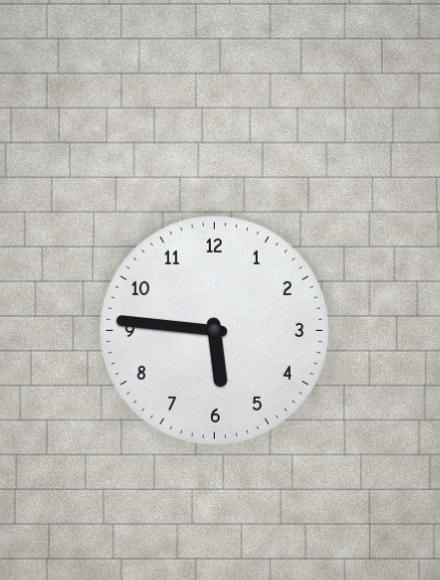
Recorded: {"hour": 5, "minute": 46}
